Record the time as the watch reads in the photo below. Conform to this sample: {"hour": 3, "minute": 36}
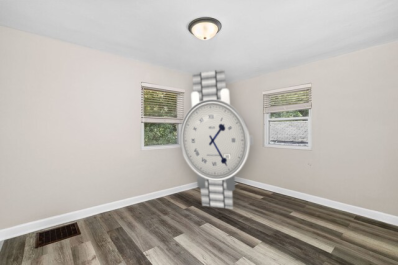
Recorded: {"hour": 1, "minute": 25}
